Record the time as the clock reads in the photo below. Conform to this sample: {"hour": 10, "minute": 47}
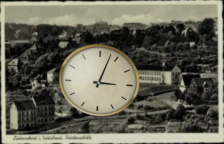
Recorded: {"hour": 3, "minute": 3}
